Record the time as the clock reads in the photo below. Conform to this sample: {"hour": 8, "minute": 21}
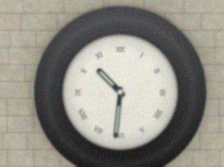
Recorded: {"hour": 10, "minute": 31}
